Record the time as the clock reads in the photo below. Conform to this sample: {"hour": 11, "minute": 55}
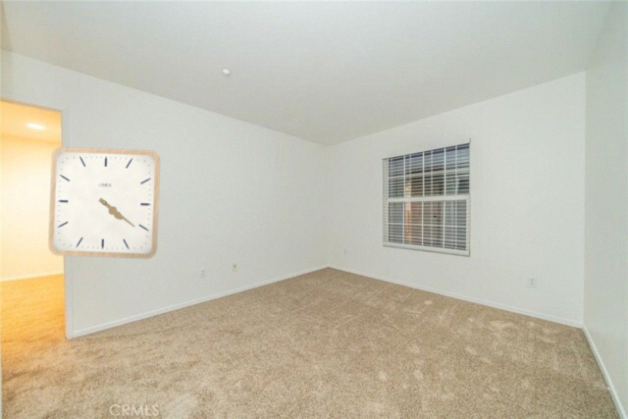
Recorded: {"hour": 4, "minute": 21}
